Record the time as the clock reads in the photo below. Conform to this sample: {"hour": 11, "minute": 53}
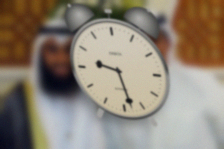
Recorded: {"hour": 9, "minute": 28}
